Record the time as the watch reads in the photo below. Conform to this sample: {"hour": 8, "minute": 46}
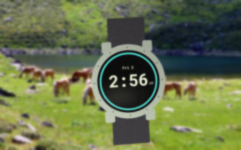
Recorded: {"hour": 2, "minute": 56}
